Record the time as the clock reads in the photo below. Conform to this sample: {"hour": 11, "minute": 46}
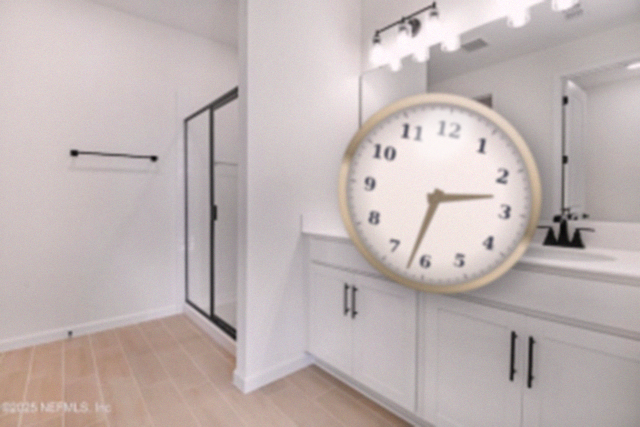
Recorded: {"hour": 2, "minute": 32}
